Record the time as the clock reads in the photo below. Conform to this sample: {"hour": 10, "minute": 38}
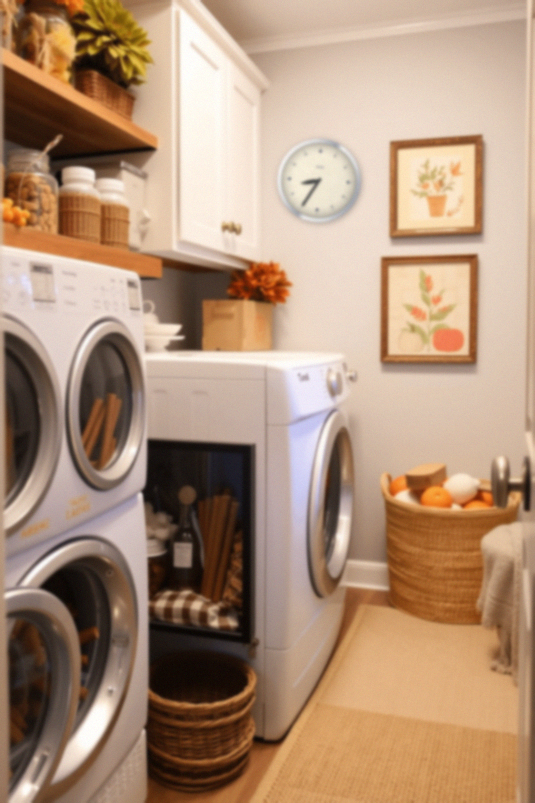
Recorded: {"hour": 8, "minute": 35}
